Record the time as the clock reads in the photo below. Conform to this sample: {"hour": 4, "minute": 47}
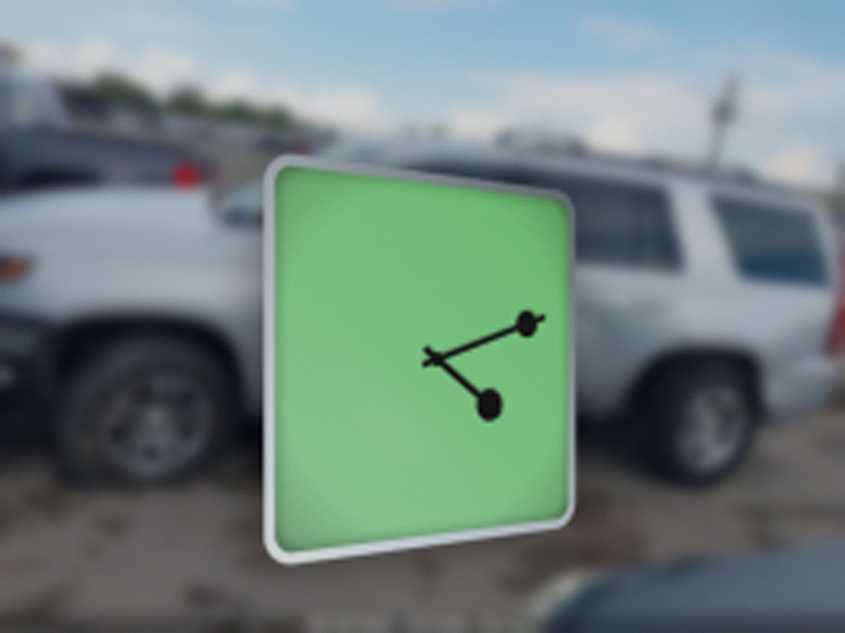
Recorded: {"hour": 4, "minute": 12}
